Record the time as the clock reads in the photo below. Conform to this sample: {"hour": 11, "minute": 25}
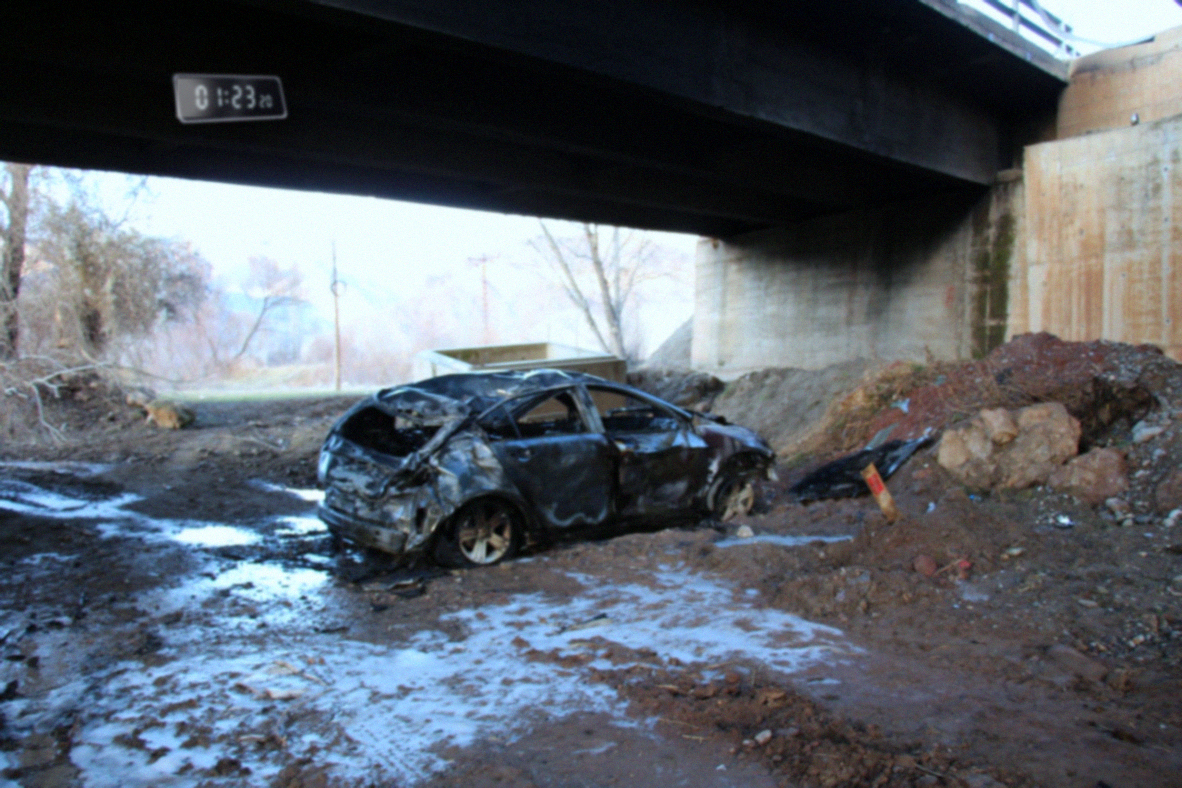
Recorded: {"hour": 1, "minute": 23}
